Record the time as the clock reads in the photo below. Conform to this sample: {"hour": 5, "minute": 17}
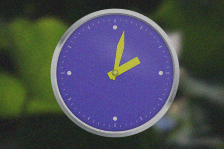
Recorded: {"hour": 2, "minute": 2}
